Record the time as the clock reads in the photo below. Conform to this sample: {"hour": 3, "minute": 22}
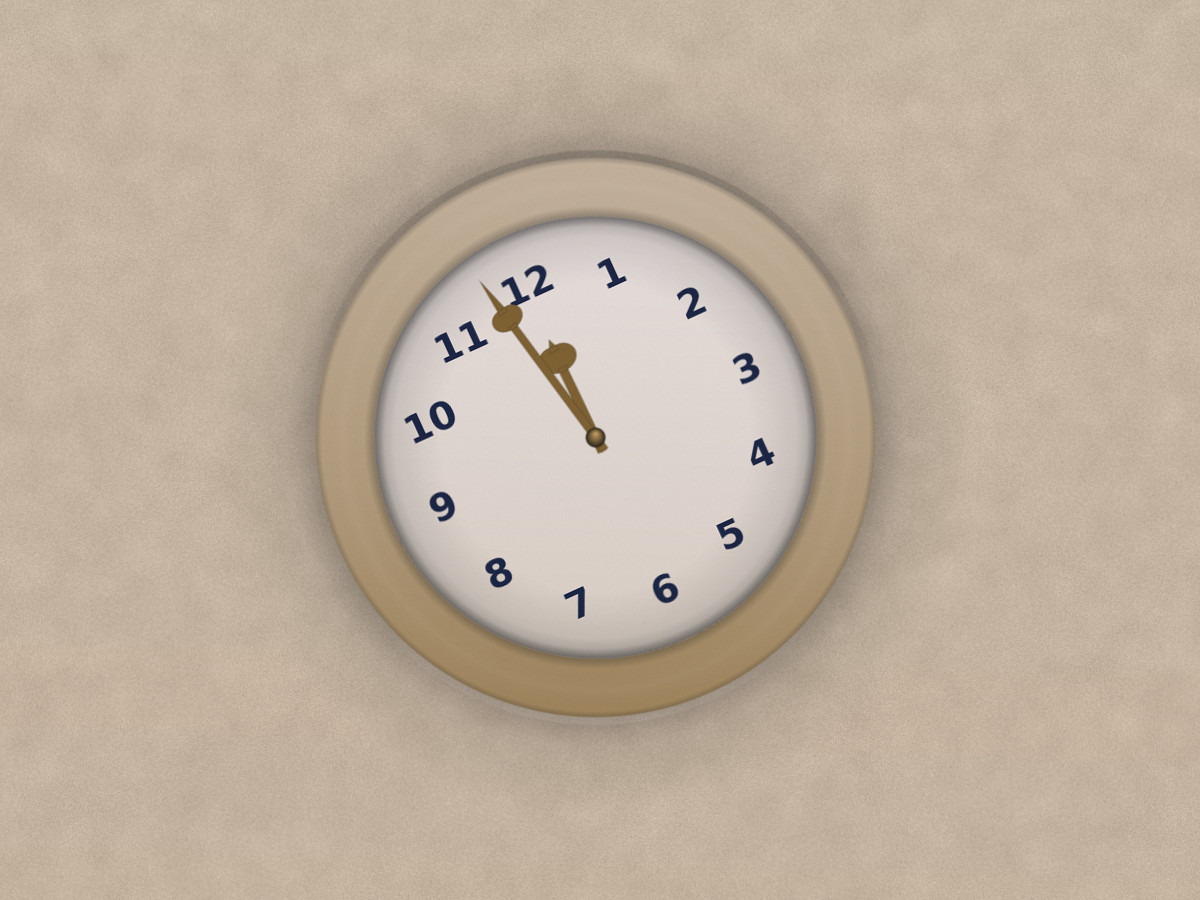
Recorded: {"hour": 11, "minute": 58}
